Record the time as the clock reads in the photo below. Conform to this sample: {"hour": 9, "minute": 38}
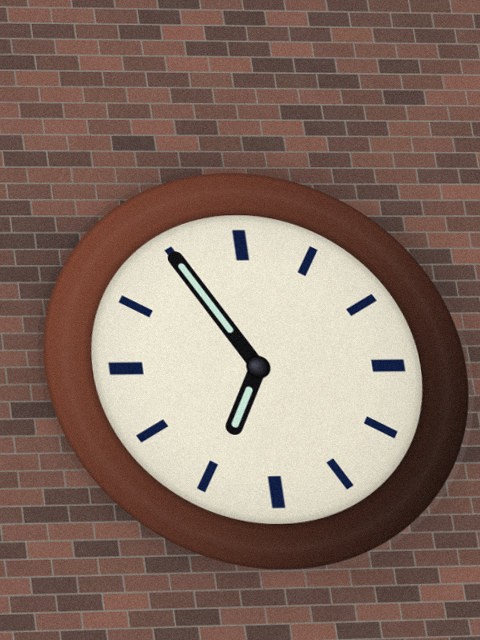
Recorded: {"hour": 6, "minute": 55}
